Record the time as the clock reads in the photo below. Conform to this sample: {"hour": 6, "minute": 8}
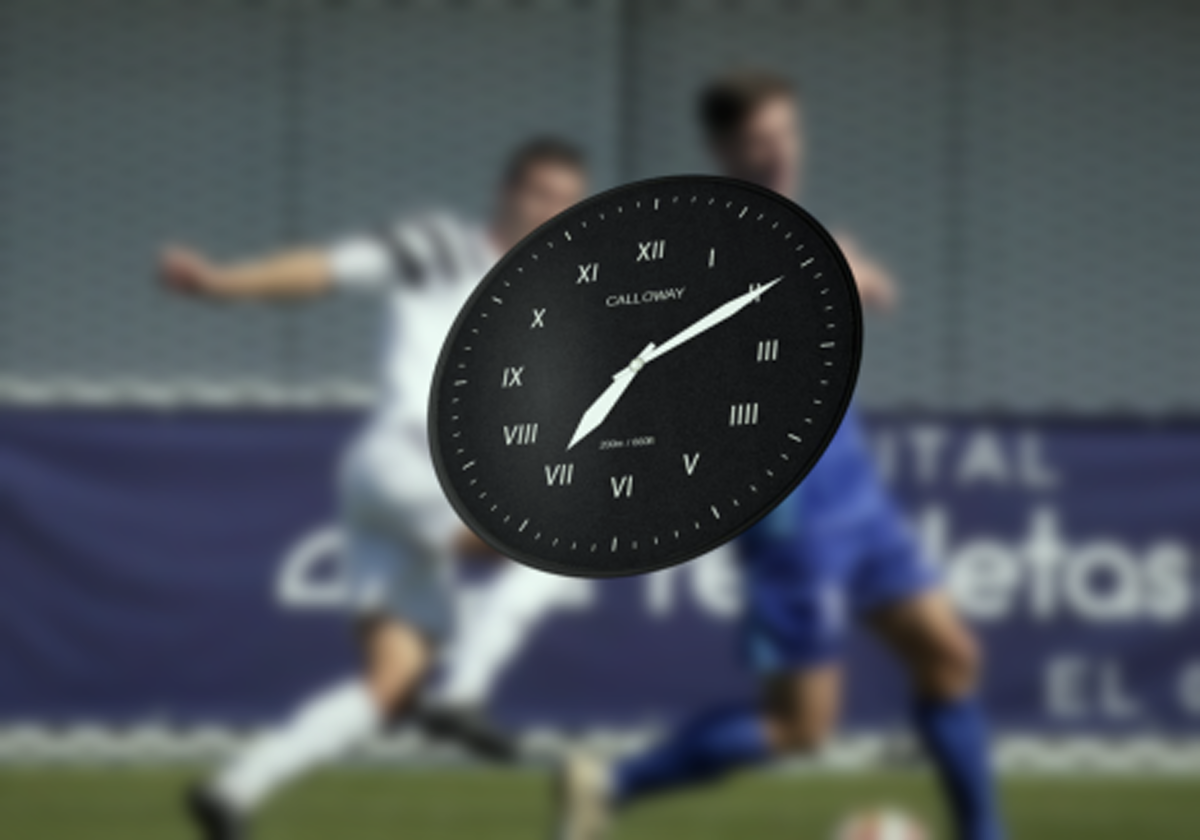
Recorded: {"hour": 7, "minute": 10}
